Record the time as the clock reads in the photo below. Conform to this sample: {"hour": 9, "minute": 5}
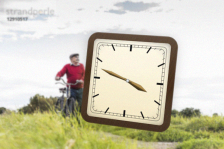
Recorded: {"hour": 3, "minute": 48}
